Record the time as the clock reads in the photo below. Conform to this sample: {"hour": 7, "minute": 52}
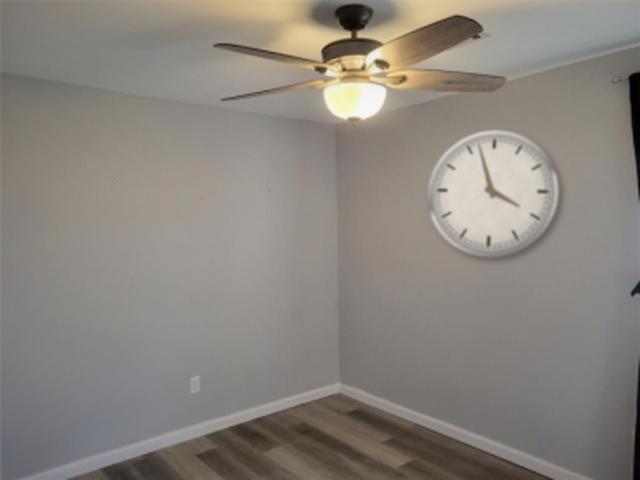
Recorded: {"hour": 3, "minute": 57}
